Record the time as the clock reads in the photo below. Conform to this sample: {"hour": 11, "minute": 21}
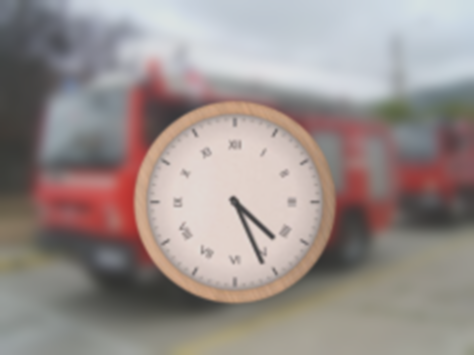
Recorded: {"hour": 4, "minute": 26}
